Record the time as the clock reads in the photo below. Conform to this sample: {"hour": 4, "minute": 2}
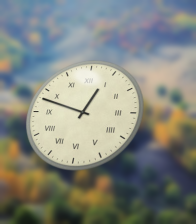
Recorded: {"hour": 12, "minute": 48}
